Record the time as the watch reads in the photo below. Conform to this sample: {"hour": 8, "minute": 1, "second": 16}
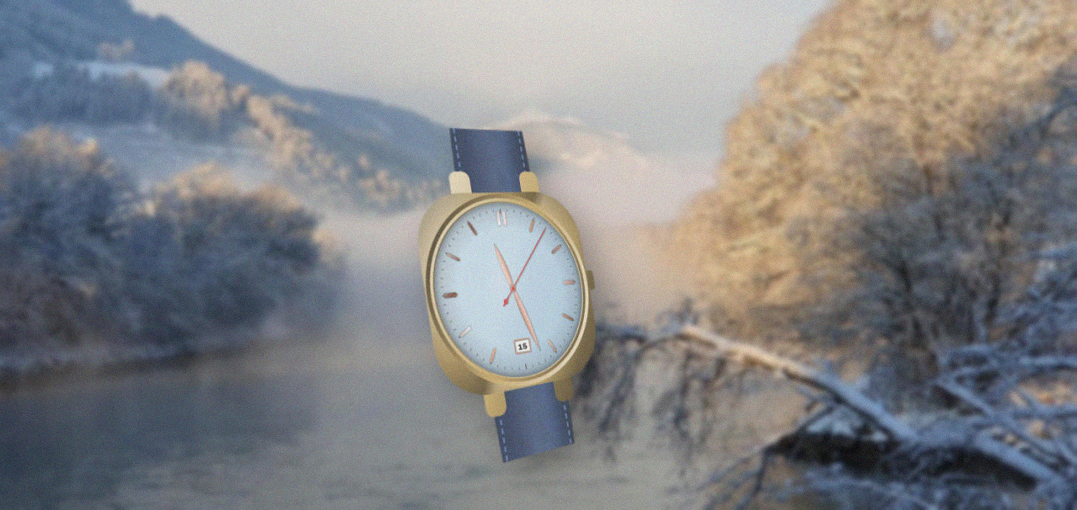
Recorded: {"hour": 11, "minute": 27, "second": 7}
